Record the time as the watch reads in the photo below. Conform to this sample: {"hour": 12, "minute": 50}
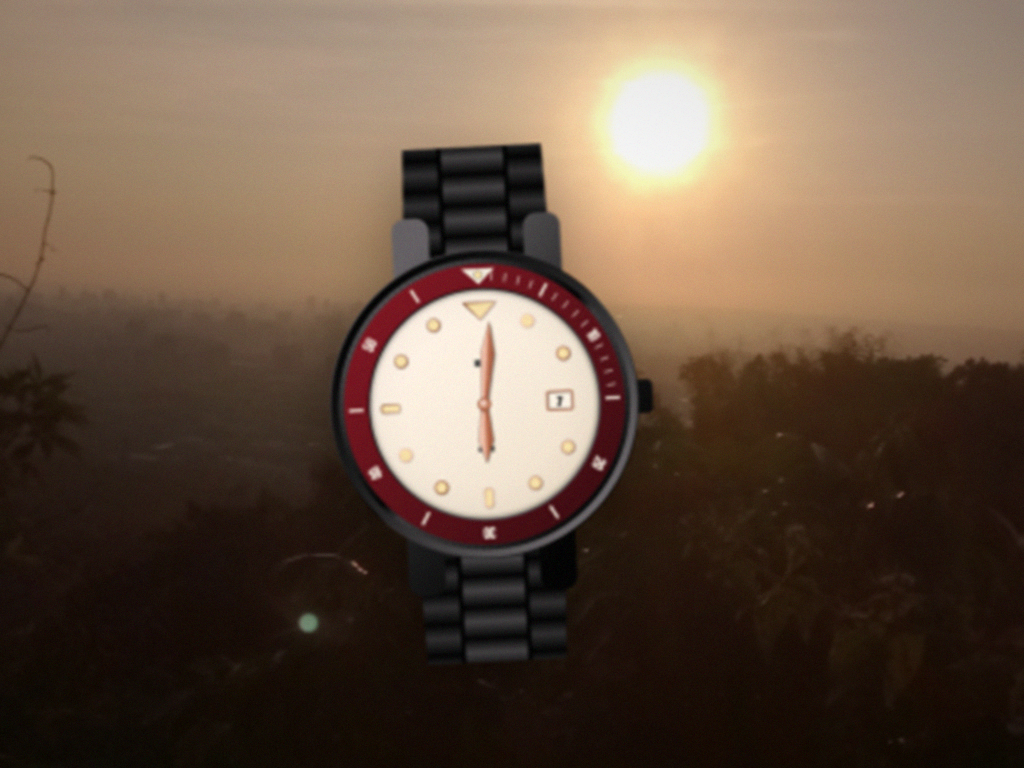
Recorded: {"hour": 6, "minute": 1}
